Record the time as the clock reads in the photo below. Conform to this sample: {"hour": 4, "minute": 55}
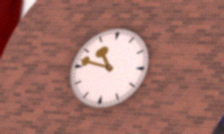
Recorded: {"hour": 10, "minute": 47}
